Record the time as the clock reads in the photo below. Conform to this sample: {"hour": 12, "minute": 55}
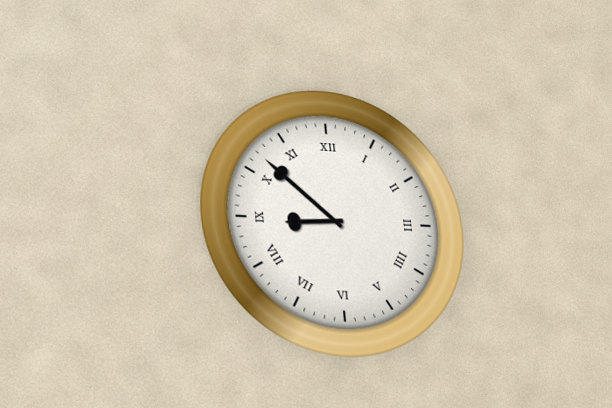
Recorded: {"hour": 8, "minute": 52}
